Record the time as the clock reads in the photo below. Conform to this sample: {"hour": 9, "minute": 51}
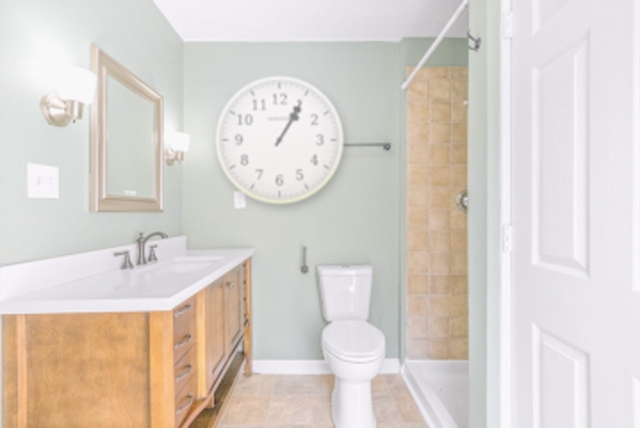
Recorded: {"hour": 1, "minute": 5}
